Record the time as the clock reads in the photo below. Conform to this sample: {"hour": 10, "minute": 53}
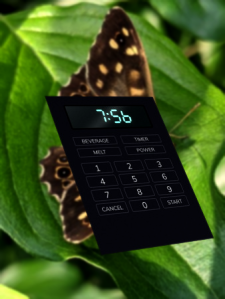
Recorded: {"hour": 7, "minute": 56}
